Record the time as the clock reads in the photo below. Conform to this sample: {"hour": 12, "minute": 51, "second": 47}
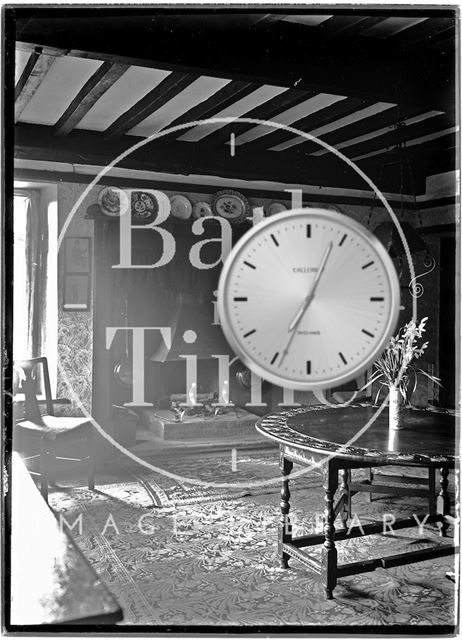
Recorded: {"hour": 7, "minute": 3, "second": 34}
